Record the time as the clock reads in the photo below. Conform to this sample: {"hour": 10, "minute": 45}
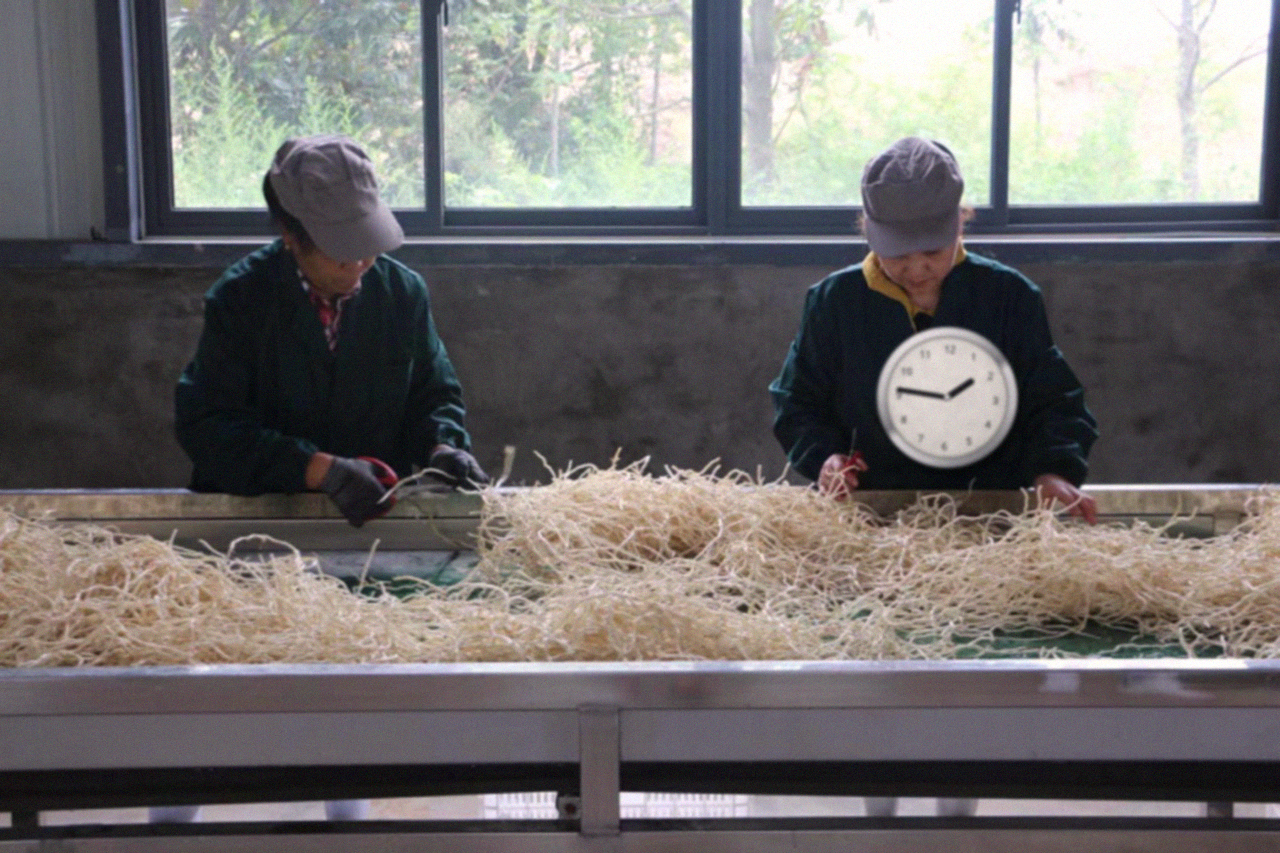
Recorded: {"hour": 1, "minute": 46}
